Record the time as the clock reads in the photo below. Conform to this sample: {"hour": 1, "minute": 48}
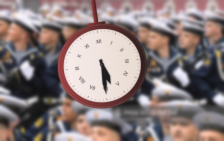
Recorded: {"hour": 5, "minute": 30}
